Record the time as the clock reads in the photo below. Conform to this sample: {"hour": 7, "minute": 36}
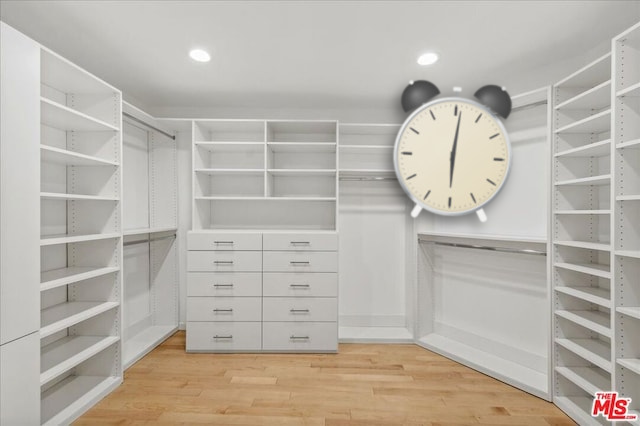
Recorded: {"hour": 6, "minute": 1}
